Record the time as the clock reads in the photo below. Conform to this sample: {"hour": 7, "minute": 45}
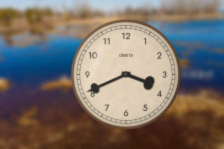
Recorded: {"hour": 3, "minute": 41}
